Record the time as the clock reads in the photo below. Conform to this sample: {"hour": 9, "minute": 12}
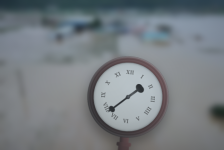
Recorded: {"hour": 1, "minute": 38}
